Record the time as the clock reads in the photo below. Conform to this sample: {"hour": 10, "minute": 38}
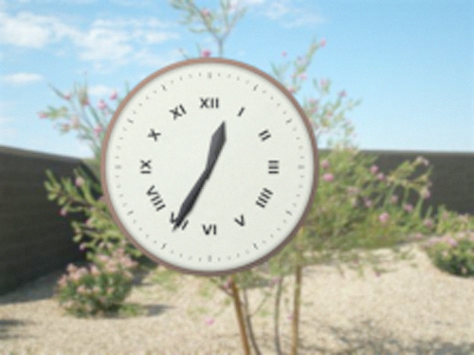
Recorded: {"hour": 12, "minute": 35}
